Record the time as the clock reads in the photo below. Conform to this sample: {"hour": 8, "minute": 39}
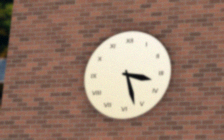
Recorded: {"hour": 3, "minute": 27}
